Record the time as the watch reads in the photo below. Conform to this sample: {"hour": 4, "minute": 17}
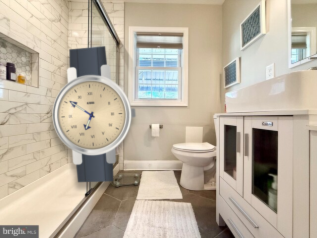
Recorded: {"hour": 6, "minute": 51}
